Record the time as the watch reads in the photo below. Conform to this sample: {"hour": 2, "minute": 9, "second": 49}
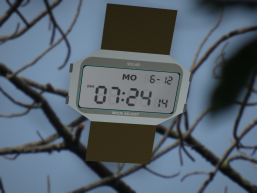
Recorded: {"hour": 7, "minute": 24, "second": 14}
